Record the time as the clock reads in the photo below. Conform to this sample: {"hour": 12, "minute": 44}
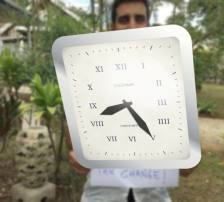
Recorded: {"hour": 8, "minute": 25}
